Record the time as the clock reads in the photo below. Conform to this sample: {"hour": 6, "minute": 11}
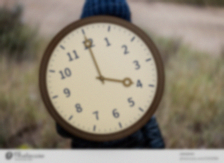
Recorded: {"hour": 4, "minute": 0}
